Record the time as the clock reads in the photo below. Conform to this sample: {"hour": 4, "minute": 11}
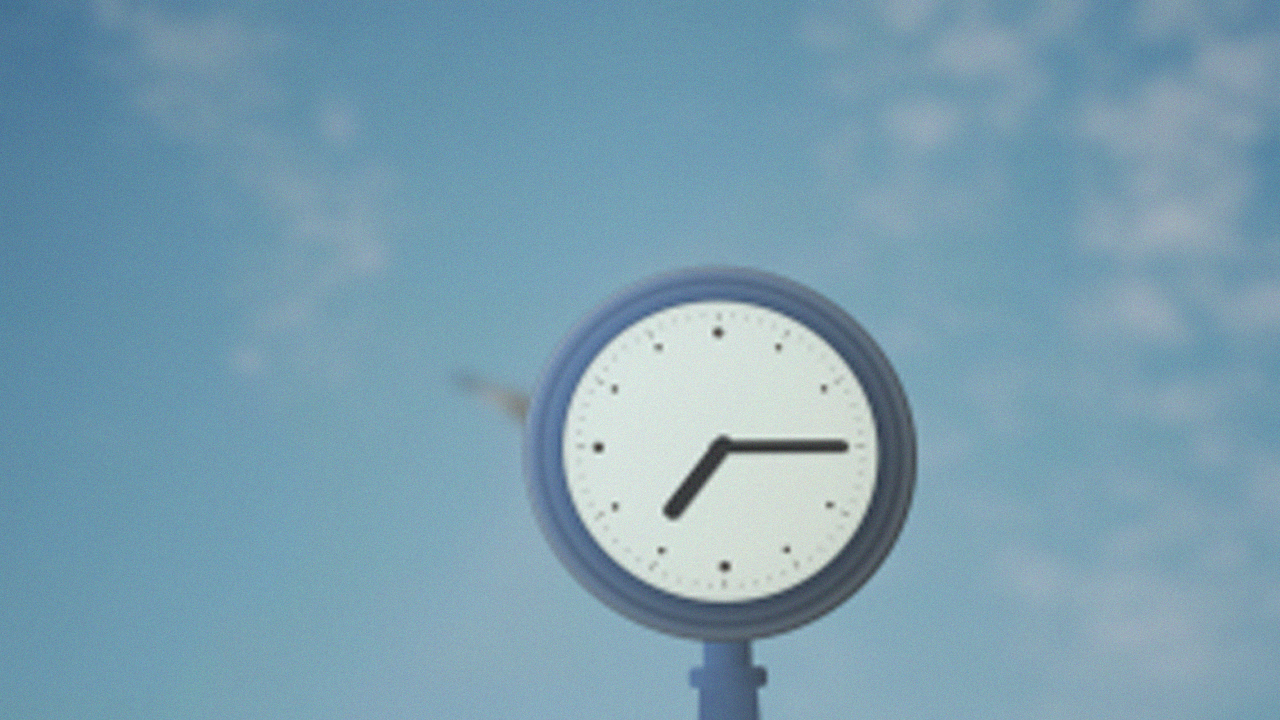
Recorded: {"hour": 7, "minute": 15}
